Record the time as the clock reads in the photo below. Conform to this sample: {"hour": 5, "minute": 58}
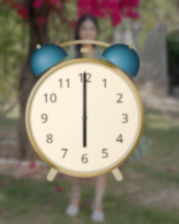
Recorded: {"hour": 6, "minute": 0}
